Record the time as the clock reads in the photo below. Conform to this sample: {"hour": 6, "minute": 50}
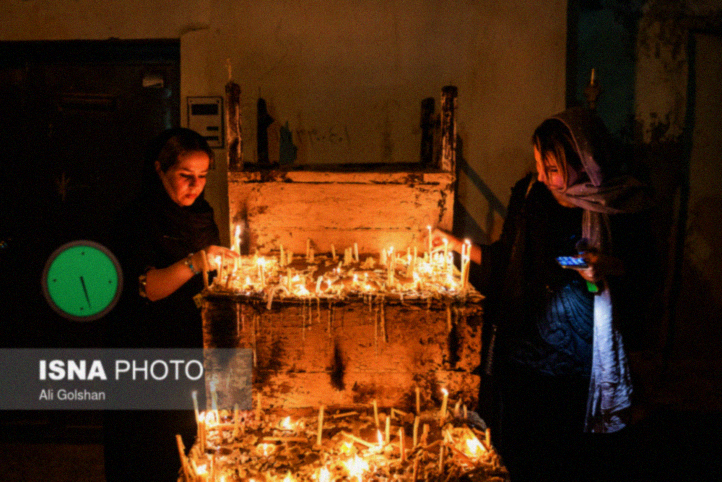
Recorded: {"hour": 5, "minute": 27}
